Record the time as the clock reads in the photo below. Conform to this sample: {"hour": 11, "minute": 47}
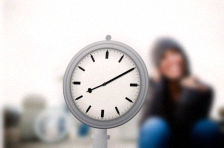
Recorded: {"hour": 8, "minute": 10}
